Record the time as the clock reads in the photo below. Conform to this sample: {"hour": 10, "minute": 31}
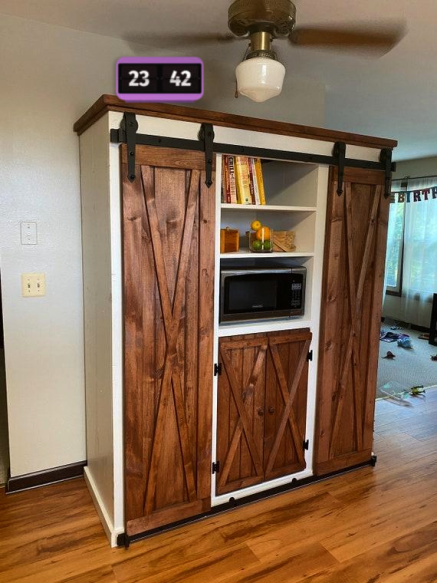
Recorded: {"hour": 23, "minute": 42}
